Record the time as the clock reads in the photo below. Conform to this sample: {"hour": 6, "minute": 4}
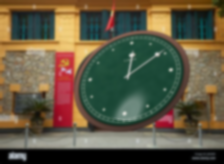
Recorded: {"hour": 12, "minute": 9}
